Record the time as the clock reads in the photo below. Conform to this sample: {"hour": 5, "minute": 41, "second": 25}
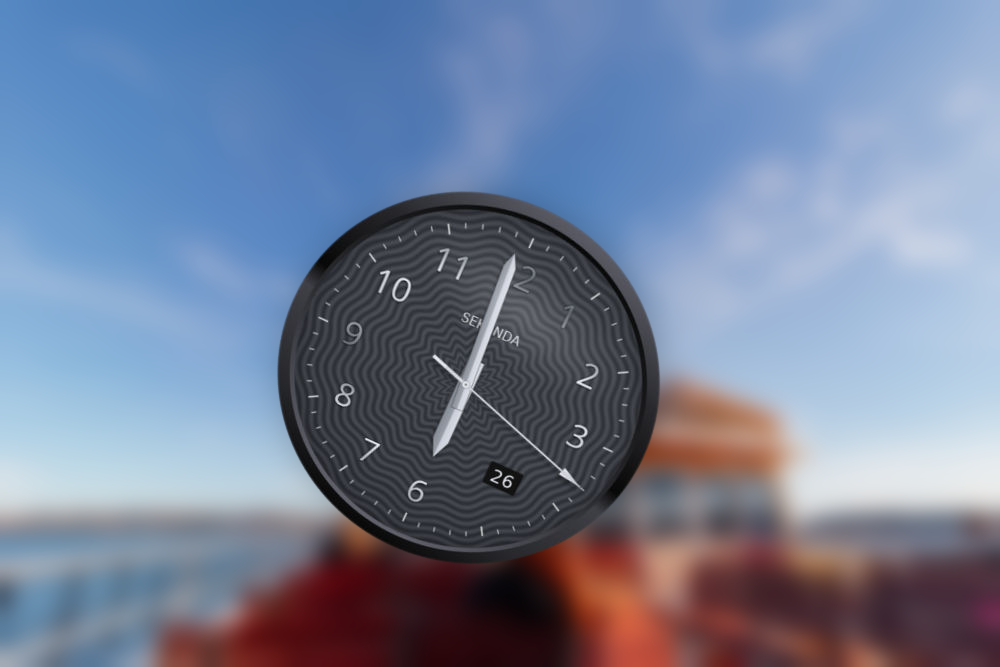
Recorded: {"hour": 5, "minute": 59, "second": 18}
